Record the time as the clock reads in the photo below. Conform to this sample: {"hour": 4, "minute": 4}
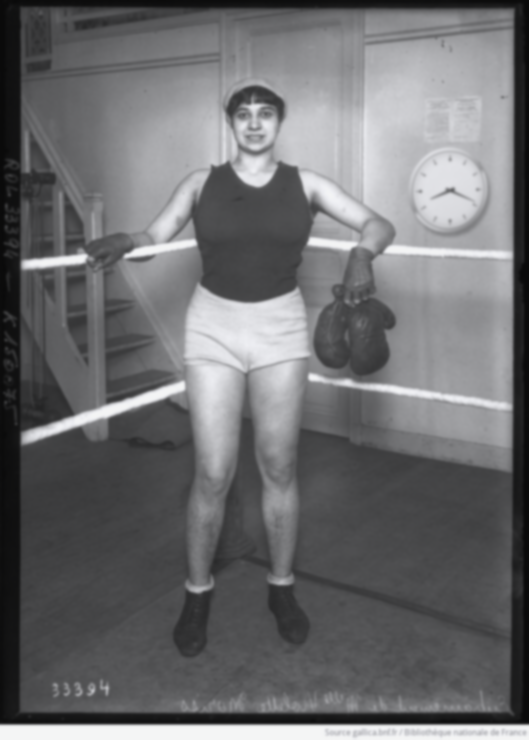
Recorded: {"hour": 8, "minute": 19}
